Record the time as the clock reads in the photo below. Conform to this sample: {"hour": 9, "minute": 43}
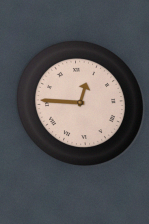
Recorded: {"hour": 12, "minute": 46}
